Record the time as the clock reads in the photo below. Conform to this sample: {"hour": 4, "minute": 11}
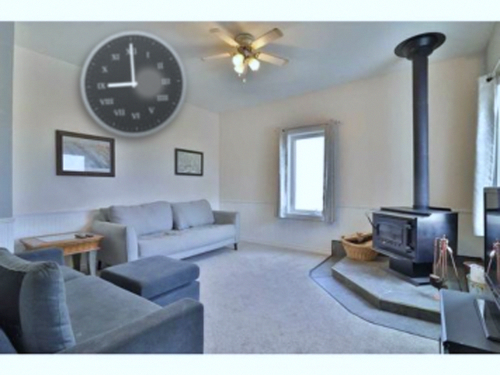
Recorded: {"hour": 9, "minute": 0}
